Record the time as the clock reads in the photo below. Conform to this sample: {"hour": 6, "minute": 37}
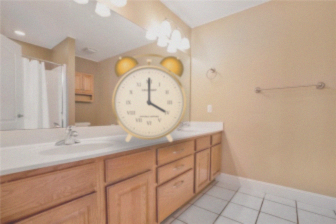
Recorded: {"hour": 4, "minute": 0}
